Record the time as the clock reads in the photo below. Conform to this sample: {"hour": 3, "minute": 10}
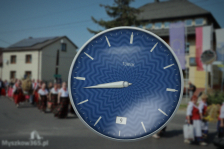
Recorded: {"hour": 8, "minute": 43}
